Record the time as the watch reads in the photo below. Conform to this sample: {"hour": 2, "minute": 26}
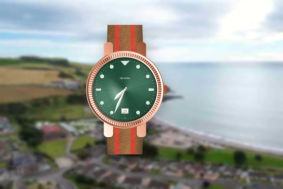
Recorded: {"hour": 7, "minute": 34}
